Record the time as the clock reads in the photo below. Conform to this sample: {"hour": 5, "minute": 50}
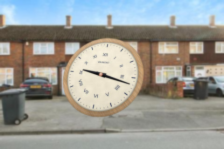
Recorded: {"hour": 9, "minute": 17}
